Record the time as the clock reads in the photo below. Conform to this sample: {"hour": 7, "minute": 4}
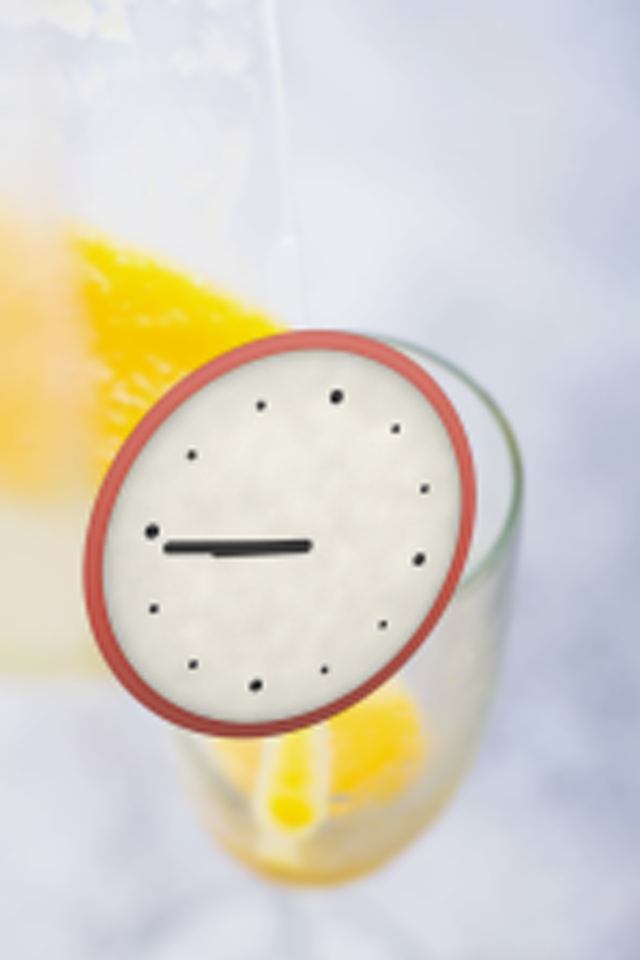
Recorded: {"hour": 8, "minute": 44}
